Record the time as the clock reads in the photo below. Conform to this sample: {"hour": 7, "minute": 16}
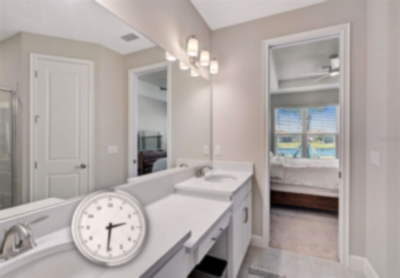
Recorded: {"hour": 2, "minute": 31}
